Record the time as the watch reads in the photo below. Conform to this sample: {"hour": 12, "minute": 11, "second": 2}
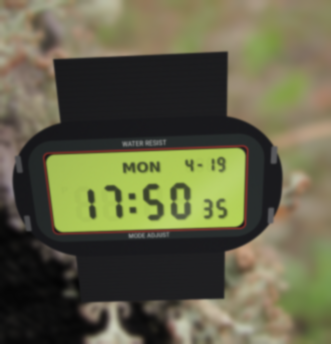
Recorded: {"hour": 17, "minute": 50, "second": 35}
